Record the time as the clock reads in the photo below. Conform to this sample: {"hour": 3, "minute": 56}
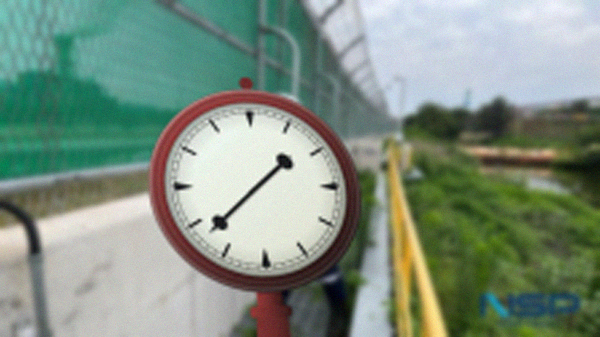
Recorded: {"hour": 1, "minute": 38}
